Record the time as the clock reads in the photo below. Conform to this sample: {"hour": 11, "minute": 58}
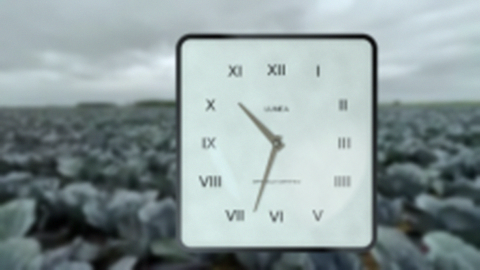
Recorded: {"hour": 10, "minute": 33}
